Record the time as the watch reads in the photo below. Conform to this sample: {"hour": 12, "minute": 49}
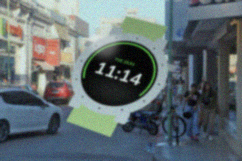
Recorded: {"hour": 11, "minute": 14}
